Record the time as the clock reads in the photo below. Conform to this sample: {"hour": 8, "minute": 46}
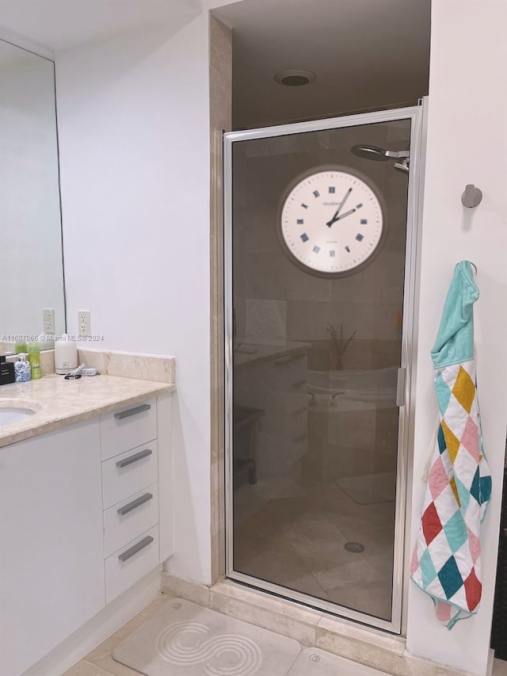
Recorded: {"hour": 2, "minute": 5}
